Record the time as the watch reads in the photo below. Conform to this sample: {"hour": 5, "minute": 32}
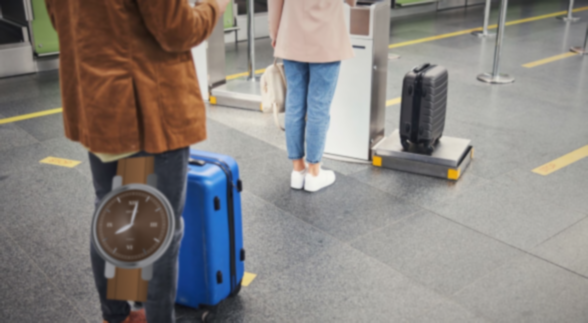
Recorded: {"hour": 8, "minute": 2}
